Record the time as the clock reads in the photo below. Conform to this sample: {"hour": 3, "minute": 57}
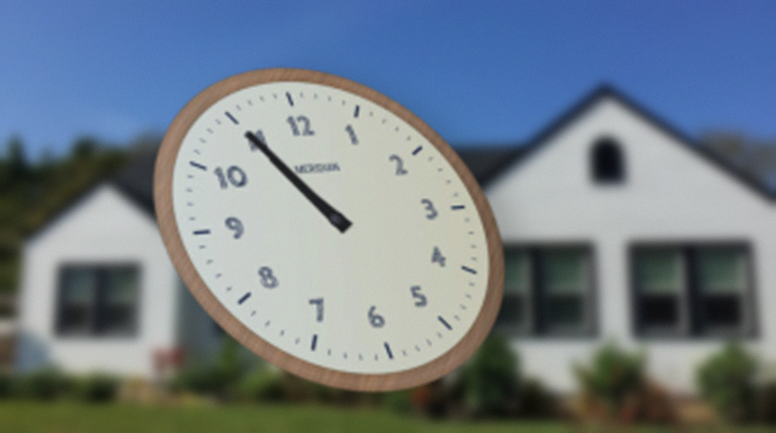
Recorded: {"hour": 10, "minute": 55}
